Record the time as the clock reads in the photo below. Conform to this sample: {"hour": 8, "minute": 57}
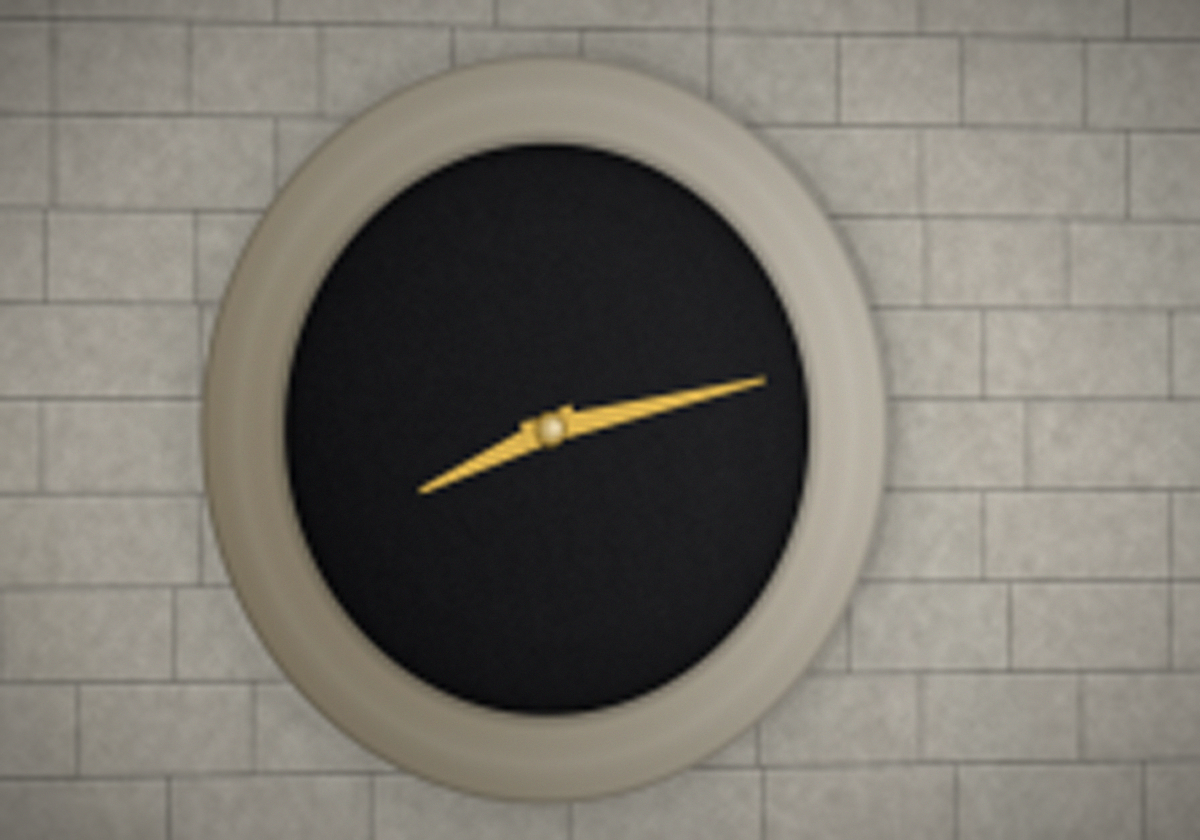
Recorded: {"hour": 8, "minute": 13}
